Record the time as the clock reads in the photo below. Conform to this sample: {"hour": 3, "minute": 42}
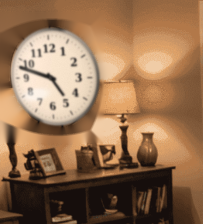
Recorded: {"hour": 4, "minute": 48}
